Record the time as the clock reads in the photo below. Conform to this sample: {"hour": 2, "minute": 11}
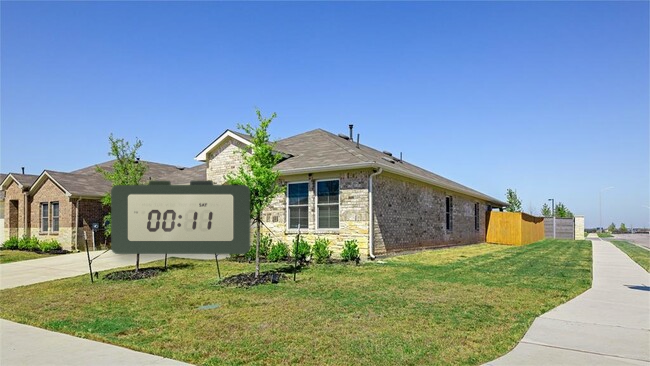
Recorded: {"hour": 0, "minute": 11}
